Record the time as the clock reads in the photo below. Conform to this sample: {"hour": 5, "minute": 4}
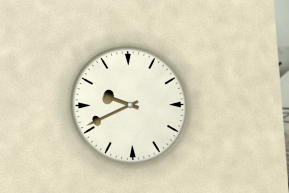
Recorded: {"hour": 9, "minute": 41}
